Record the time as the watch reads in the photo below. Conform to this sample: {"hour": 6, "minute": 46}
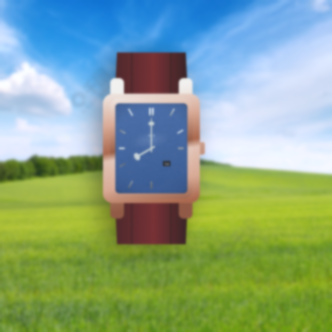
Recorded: {"hour": 8, "minute": 0}
